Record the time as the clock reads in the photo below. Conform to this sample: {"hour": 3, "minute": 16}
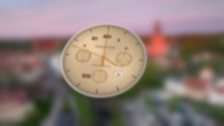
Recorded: {"hour": 3, "minute": 48}
